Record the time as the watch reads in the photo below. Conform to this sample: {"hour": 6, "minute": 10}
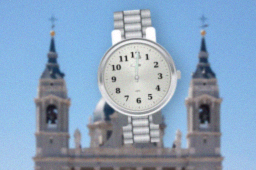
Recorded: {"hour": 12, "minute": 1}
